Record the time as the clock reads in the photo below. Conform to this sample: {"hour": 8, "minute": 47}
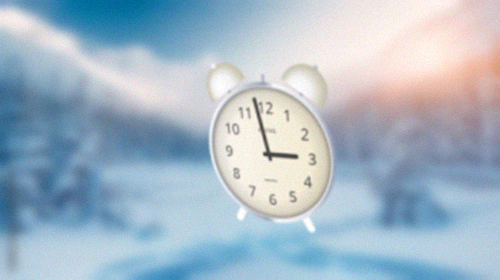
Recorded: {"hour": 2, "minute": 58}
